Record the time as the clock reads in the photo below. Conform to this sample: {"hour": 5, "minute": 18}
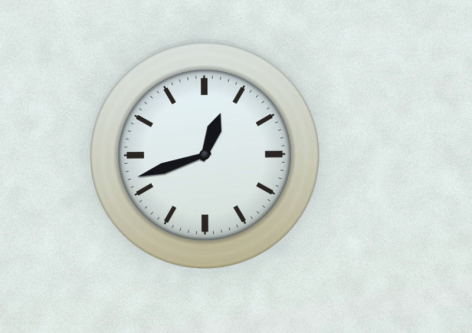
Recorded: {"hour": 12, "minute": 42}
